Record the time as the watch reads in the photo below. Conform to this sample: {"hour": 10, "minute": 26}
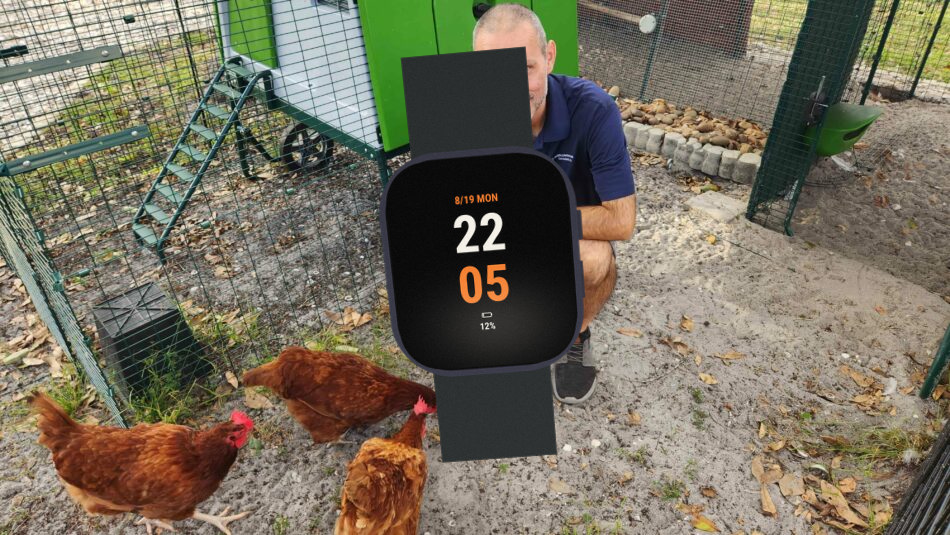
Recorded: {"hour": 22, "minute": 5}
